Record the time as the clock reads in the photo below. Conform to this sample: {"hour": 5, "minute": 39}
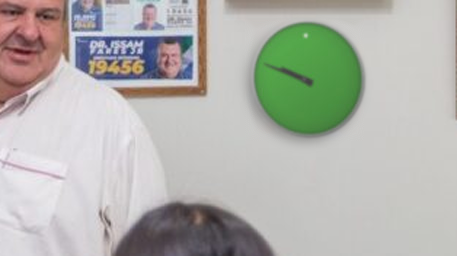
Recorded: {"hour": 9, "minute": 48}
